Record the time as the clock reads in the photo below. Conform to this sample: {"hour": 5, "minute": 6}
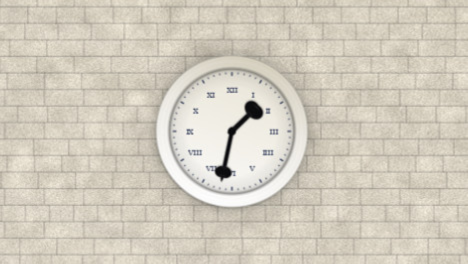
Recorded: {"hour": 1, "minute": 32}
